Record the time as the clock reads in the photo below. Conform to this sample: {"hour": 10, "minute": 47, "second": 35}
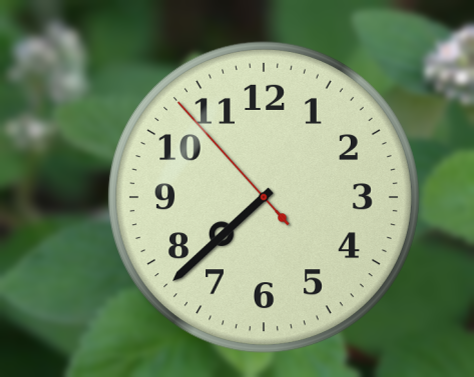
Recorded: {"hour": 7, "minute": 37, "second": 53}
